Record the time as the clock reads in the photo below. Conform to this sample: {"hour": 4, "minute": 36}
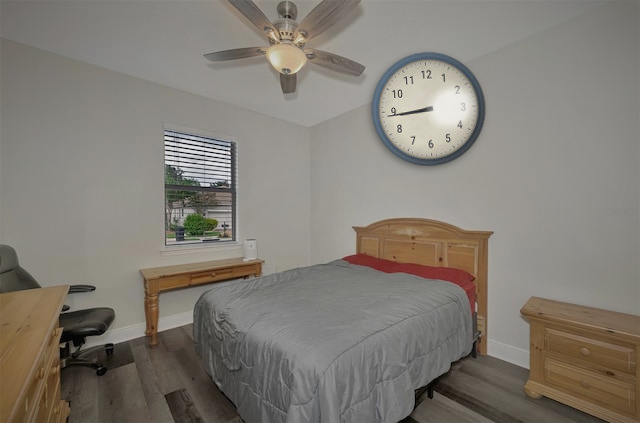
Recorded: {"hour": 8, "minute": 44}
